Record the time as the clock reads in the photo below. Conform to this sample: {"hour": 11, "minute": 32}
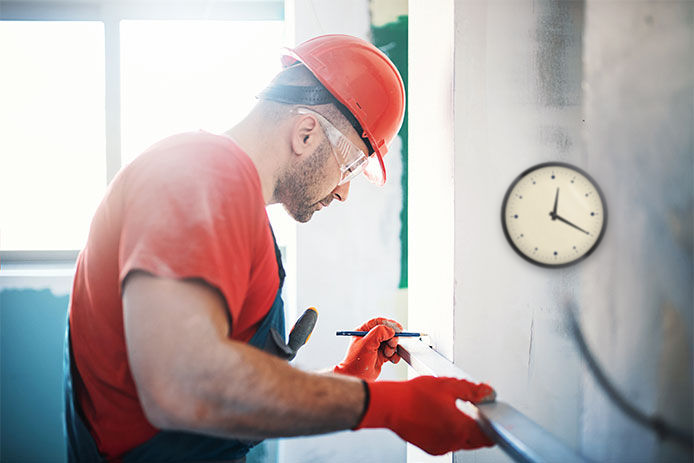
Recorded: {"hour": 12, "minute": 20}
